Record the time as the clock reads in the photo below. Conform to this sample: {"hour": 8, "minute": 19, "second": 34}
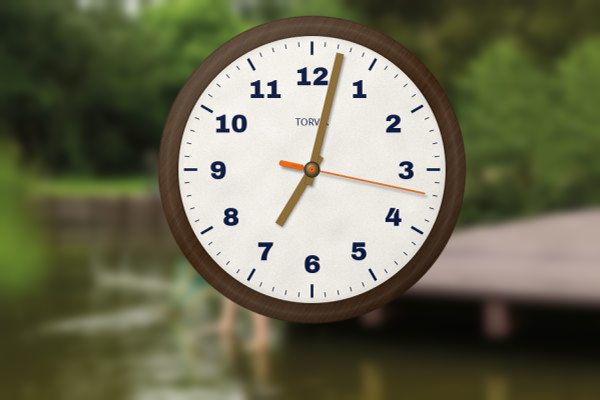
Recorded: {"hour": 7, "minute": 2, "second": 17}
